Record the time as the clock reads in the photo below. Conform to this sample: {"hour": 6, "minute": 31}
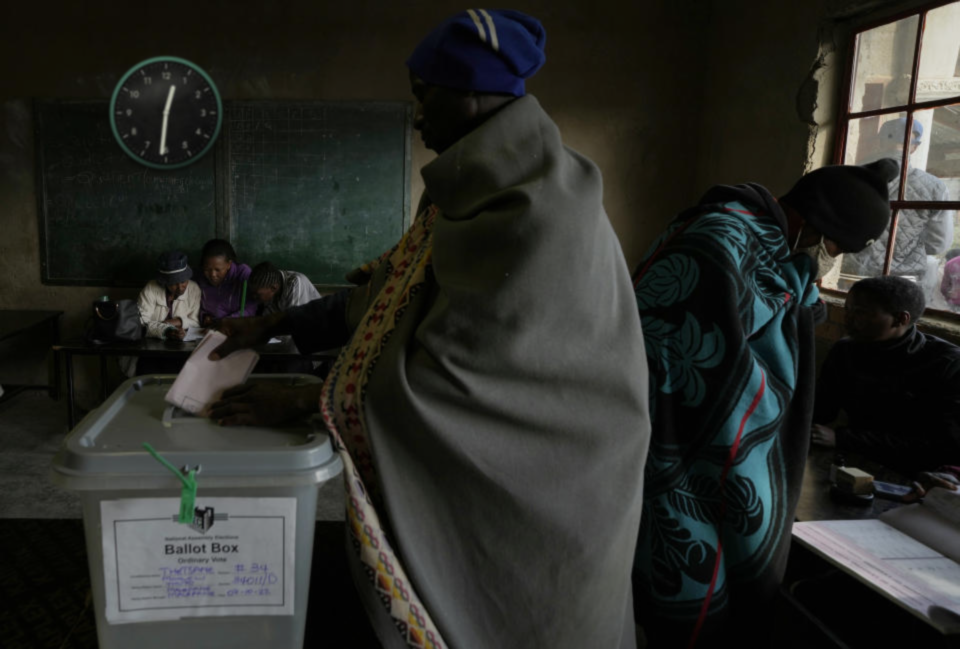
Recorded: {"hour": 12, "minute": 31}
